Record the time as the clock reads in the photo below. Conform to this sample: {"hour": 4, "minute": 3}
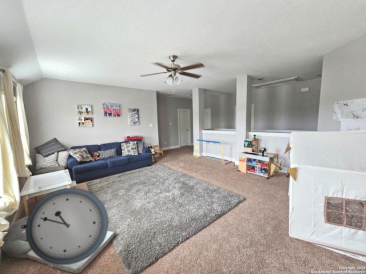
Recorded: {"hour": 10, "minute": 48}
